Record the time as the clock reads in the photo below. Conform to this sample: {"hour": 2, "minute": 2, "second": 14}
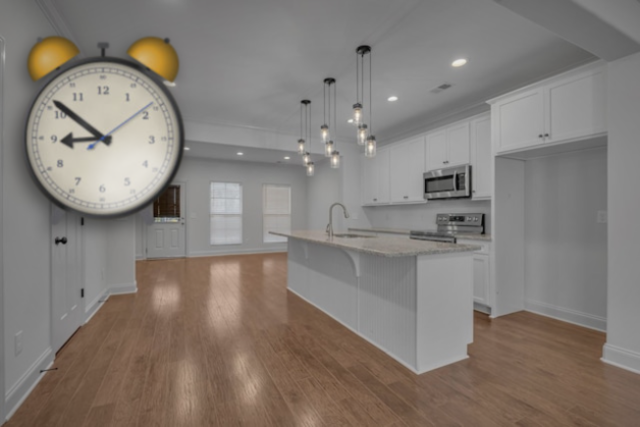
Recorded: {"hour": 8, "minute": 51, "second": 9}
